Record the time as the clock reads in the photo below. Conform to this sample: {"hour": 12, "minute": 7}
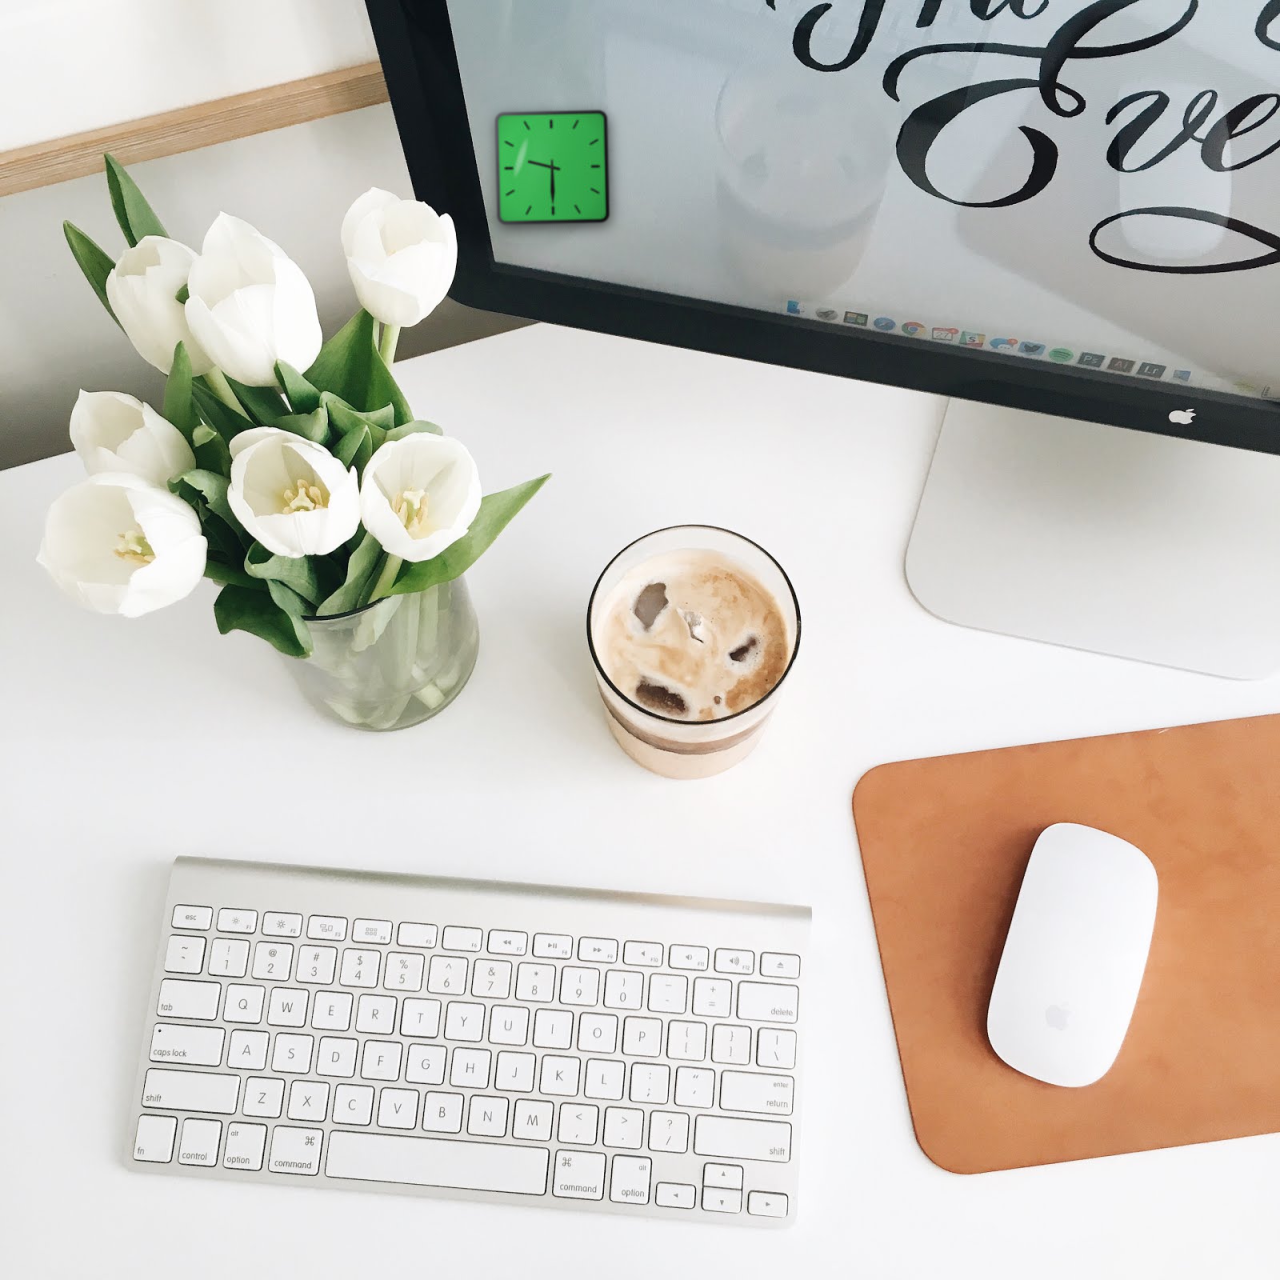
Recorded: {"hour": 9, "minute": 30}
